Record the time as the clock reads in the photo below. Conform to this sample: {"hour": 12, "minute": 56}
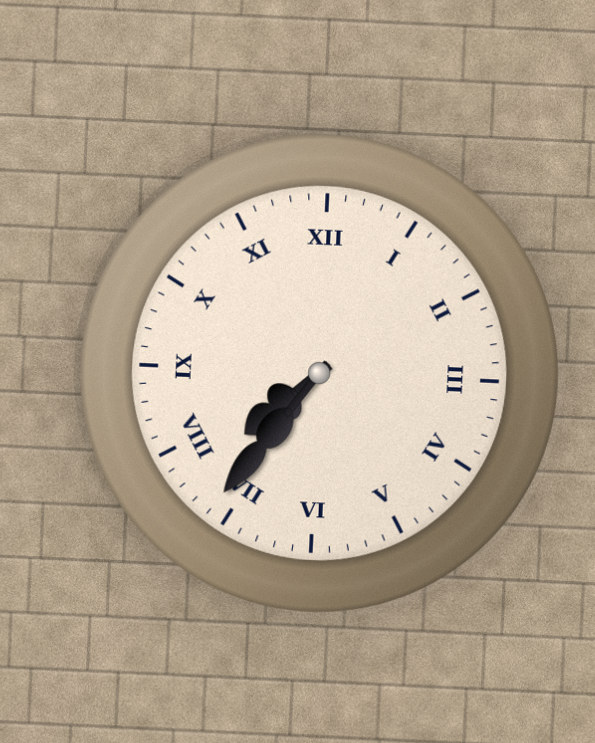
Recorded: {"hour": 7, "minute": 36}
